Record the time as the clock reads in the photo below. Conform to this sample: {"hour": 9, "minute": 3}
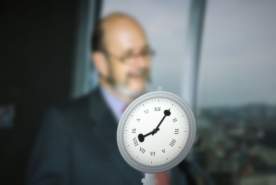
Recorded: {"hour": 8, "minute": 5}
